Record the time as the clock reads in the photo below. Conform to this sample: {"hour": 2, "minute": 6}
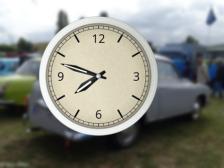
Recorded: {"hour": 7, "minute": 48}
